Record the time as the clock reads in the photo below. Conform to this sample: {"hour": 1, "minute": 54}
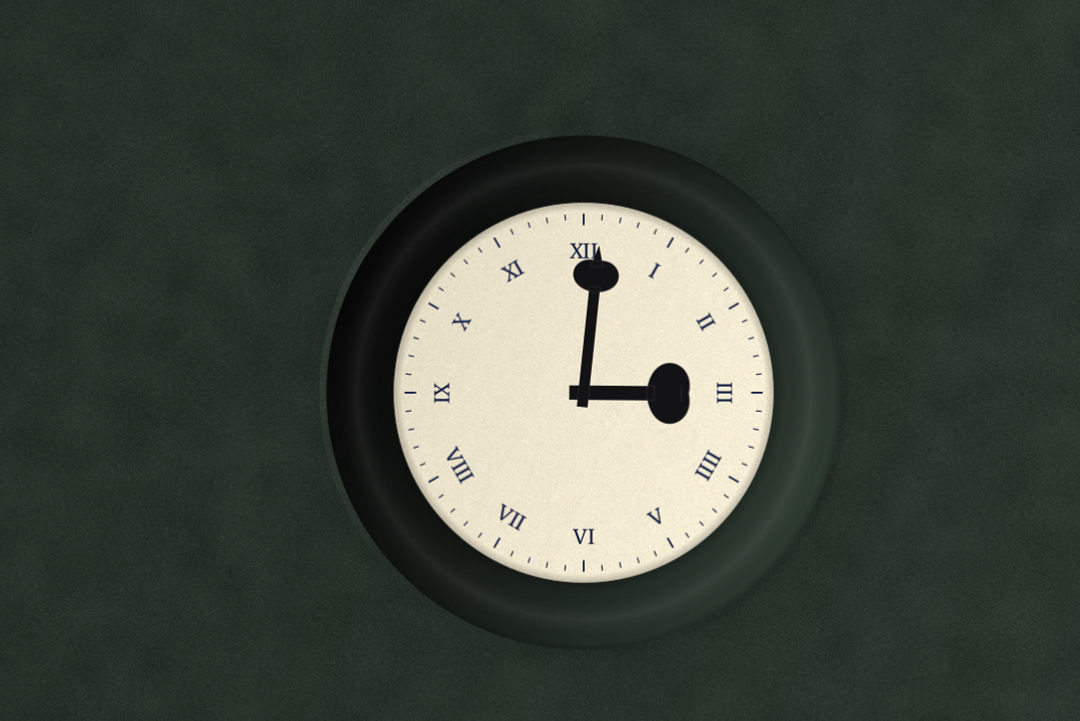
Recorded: {"hour": 3, "minute": 1}
